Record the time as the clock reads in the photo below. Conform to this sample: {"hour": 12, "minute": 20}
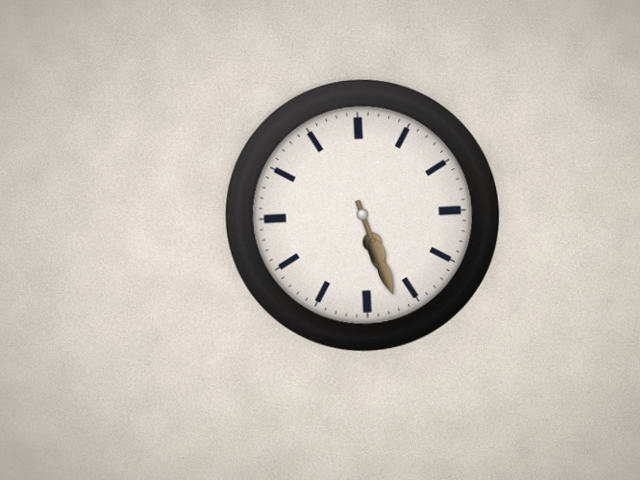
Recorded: {"hour": 5, "minute": 27}
